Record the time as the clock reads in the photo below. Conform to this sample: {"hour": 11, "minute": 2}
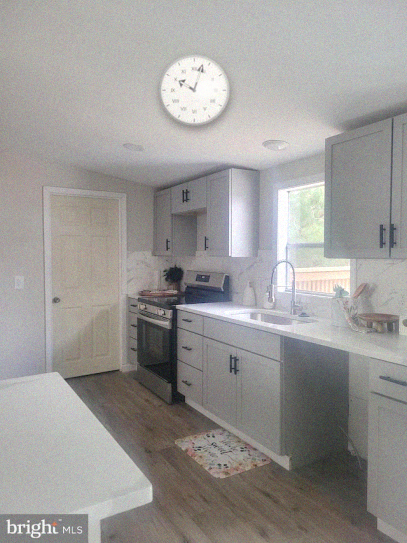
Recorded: {"hour": 10, "minute": 3}
